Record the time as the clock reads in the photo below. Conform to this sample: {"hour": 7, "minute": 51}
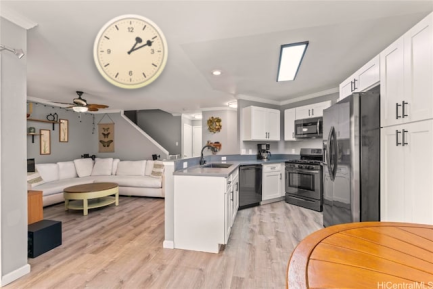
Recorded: {"hour": 1, "minute": 11}
